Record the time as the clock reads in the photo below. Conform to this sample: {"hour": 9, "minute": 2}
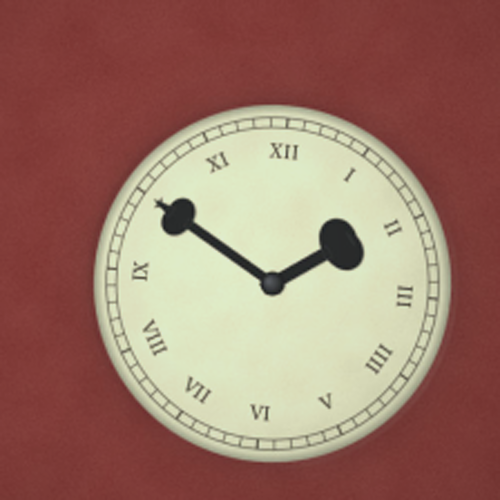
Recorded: {"hour": 1, "minute": 50}
